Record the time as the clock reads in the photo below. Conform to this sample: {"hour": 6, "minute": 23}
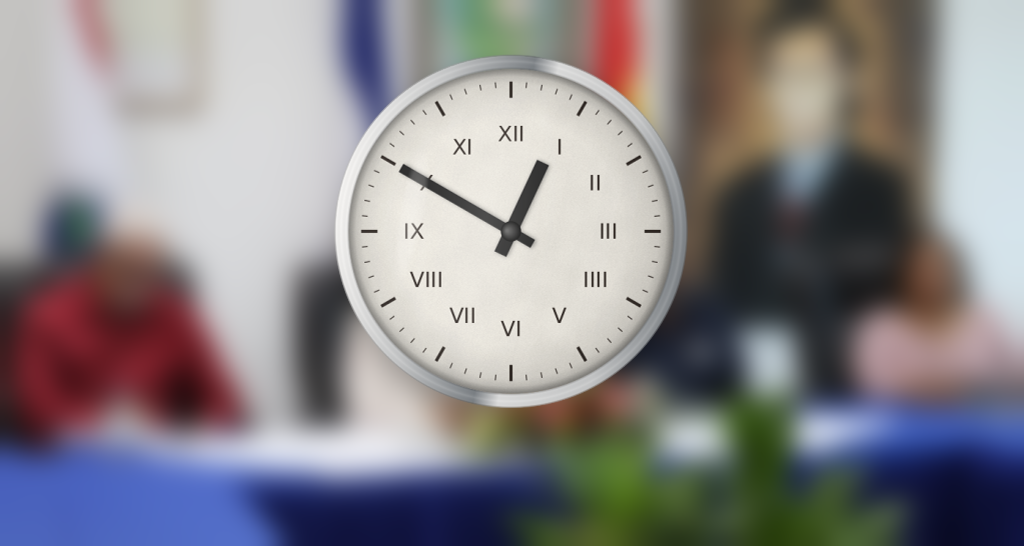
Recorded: {"hour": 12, "minute": 50}
